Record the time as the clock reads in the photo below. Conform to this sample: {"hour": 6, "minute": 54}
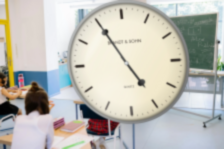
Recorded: {"hour": 4, "minute": 55}
